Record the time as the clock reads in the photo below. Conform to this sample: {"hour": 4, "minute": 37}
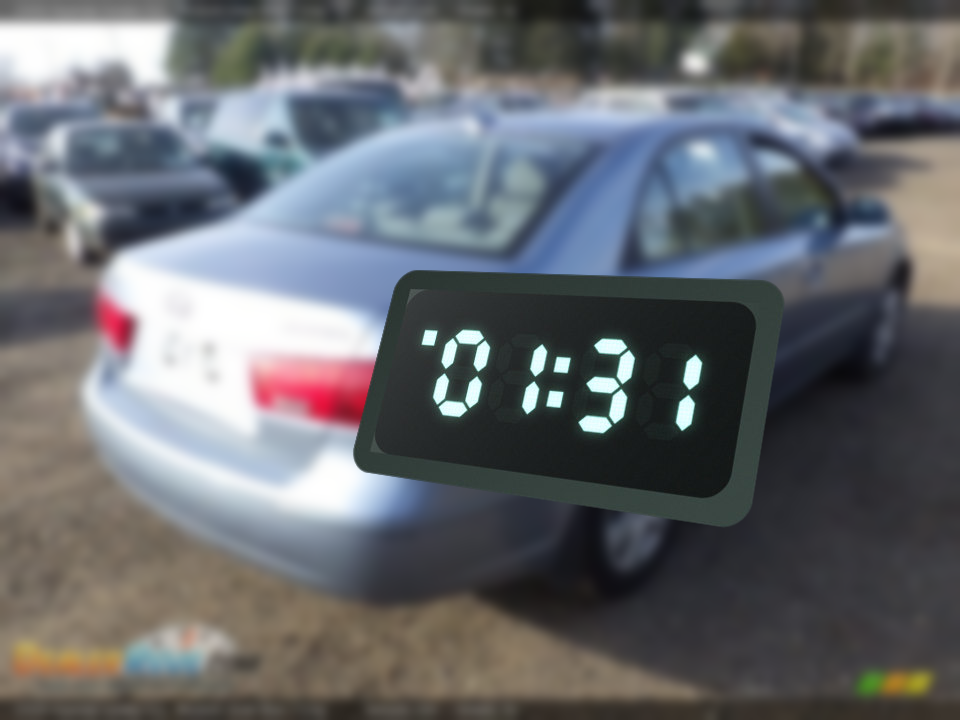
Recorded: {"hour": 1, "minute": 31}
